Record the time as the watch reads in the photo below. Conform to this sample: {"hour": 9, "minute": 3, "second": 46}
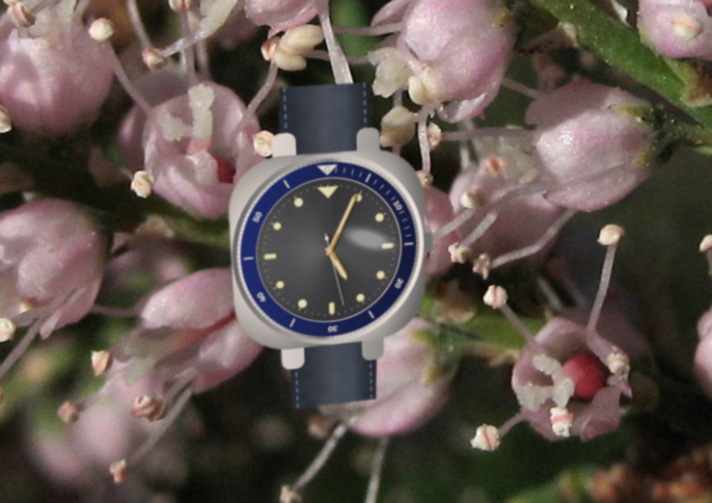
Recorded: {"hour": 5, "minute": 4, "second": 28}
